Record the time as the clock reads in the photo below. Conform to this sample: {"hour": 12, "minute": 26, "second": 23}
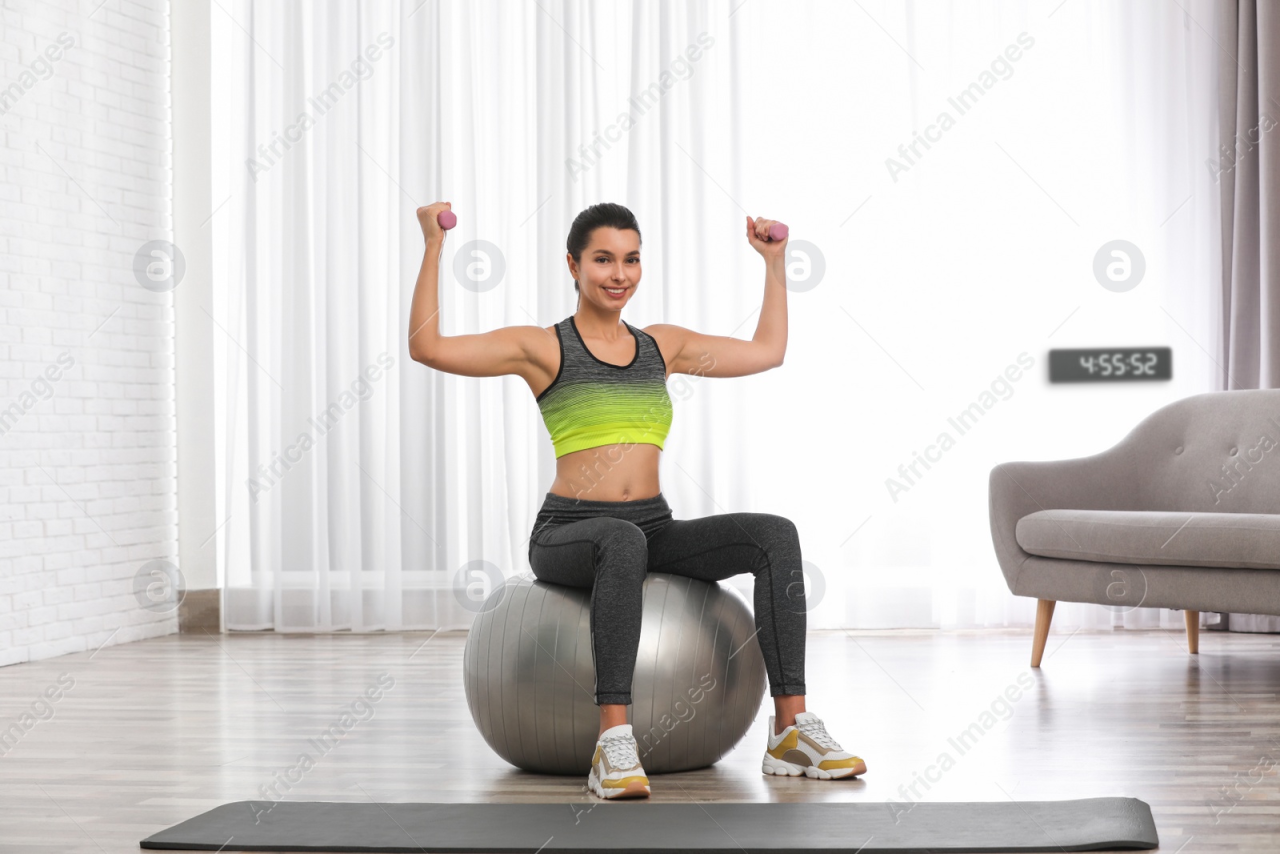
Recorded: {"hour": 4, "minute": 55, "second": 52}
